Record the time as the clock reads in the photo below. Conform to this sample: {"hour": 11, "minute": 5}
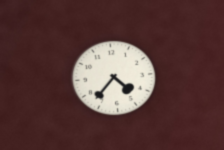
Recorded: {"hour": 4, "minute": 37}
